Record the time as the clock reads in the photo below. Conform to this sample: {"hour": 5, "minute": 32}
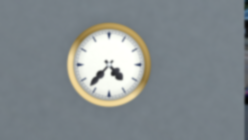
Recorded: {"hour": 4, "minute": 37}
